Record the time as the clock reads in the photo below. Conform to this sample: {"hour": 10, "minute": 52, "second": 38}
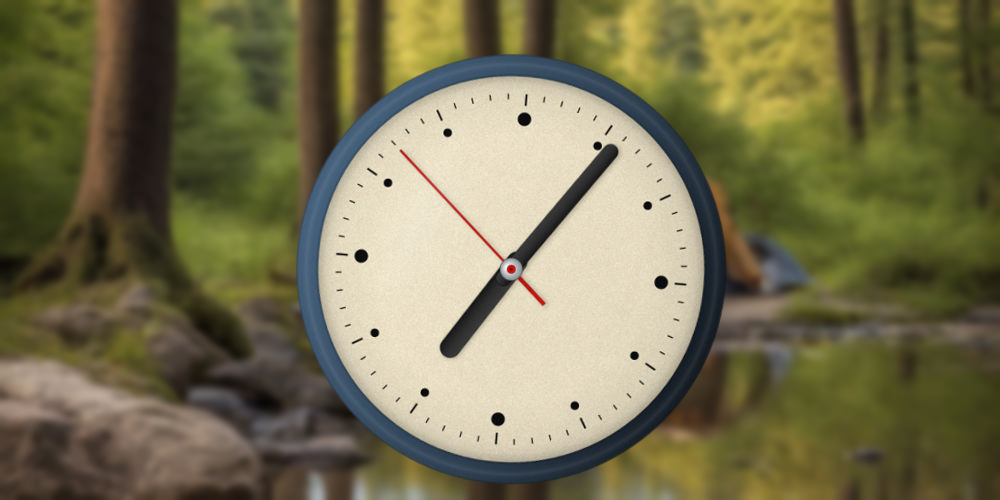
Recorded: {"hour": 7, "minute": 5, "second": 52}
